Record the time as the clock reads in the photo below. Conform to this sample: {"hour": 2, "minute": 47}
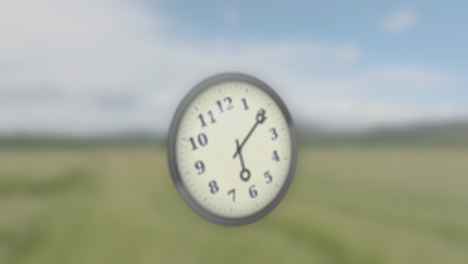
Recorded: {"hour": 6, "minute": 10}
